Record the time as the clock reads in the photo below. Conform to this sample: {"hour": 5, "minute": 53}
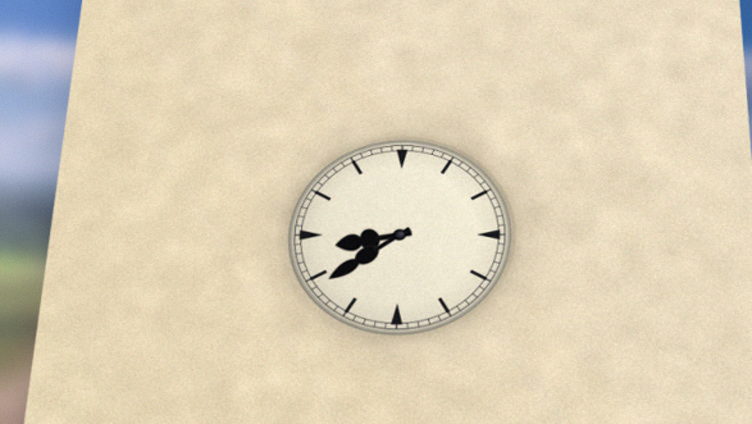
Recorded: {"hour": 8, "minute": 39}
